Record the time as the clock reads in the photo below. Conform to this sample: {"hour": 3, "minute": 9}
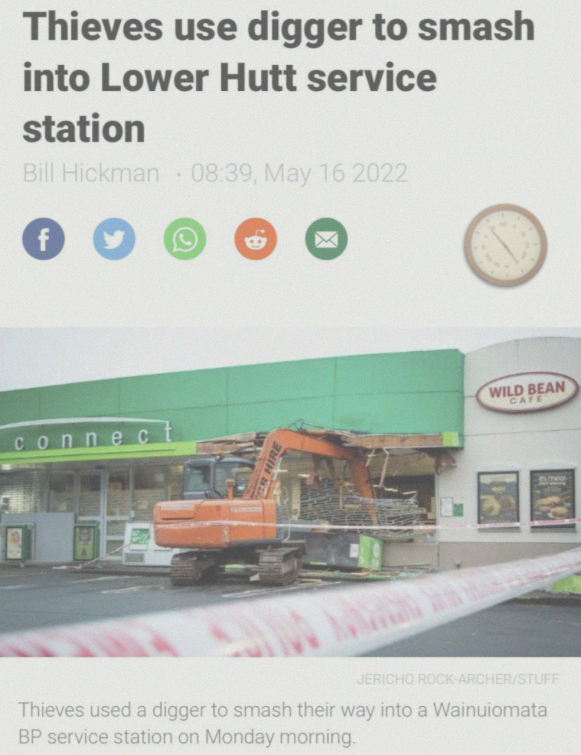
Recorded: {"hour": 4, "minute": 54}
